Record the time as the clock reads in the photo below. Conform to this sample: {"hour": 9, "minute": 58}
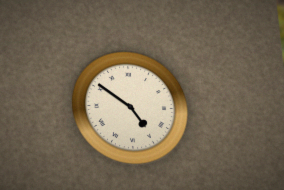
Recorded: {"hour": 4, "minute": 51}
